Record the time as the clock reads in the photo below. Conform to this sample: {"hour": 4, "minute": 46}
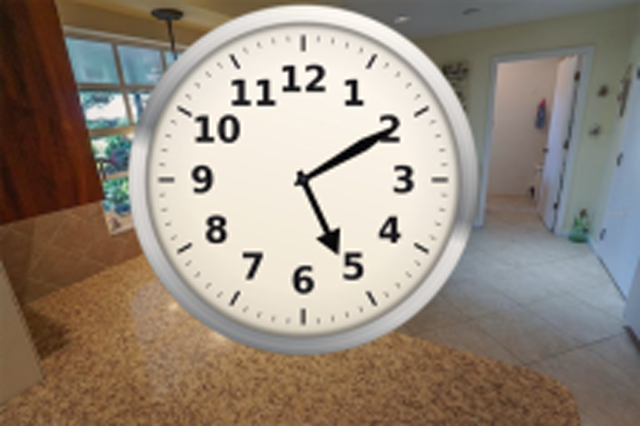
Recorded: {"hour": 5, "minute": 10}
